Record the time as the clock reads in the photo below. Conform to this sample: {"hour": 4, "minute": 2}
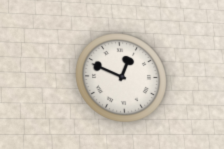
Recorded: {"hour": 12, "minute": 49}
